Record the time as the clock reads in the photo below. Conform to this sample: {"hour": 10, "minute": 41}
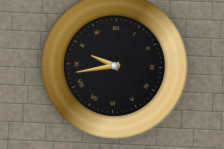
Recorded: {"hour": 9, "minute": 43}
